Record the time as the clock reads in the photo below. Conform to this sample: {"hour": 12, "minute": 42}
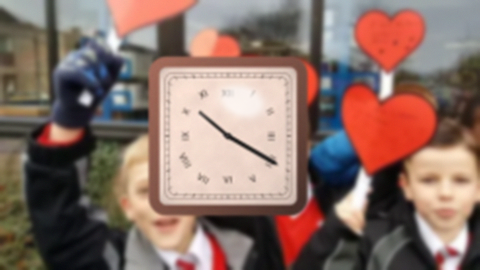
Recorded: {"hour": 10, "minute": 20}
